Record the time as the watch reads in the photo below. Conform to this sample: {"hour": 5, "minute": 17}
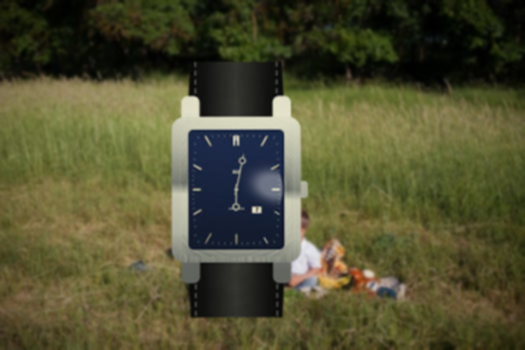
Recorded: {"hour": 6, "minute": 2}
